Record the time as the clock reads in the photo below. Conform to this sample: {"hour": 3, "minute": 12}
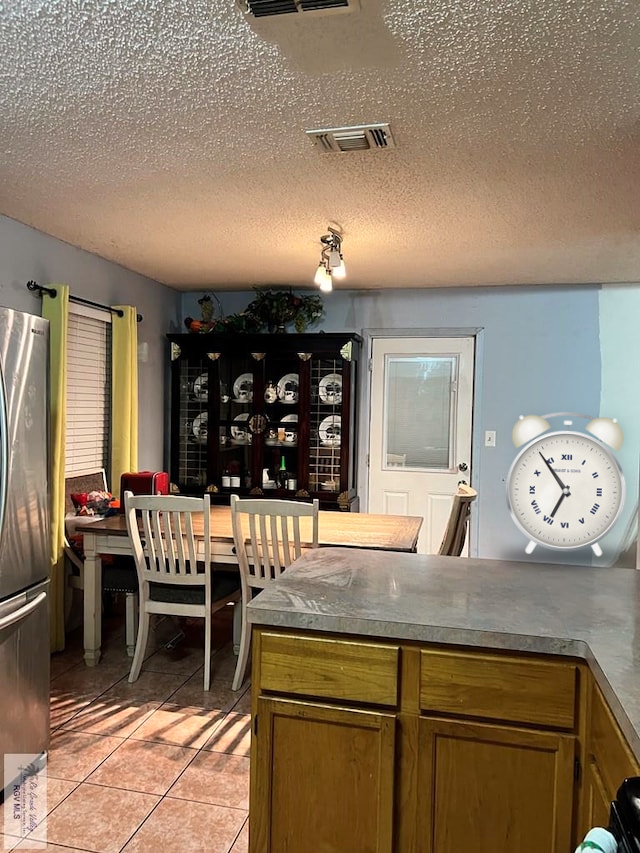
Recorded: {"hour": 6, "minute": 54}
